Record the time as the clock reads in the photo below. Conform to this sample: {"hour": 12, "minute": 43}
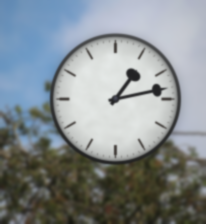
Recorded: {"hour": 1, "minute": 13}
